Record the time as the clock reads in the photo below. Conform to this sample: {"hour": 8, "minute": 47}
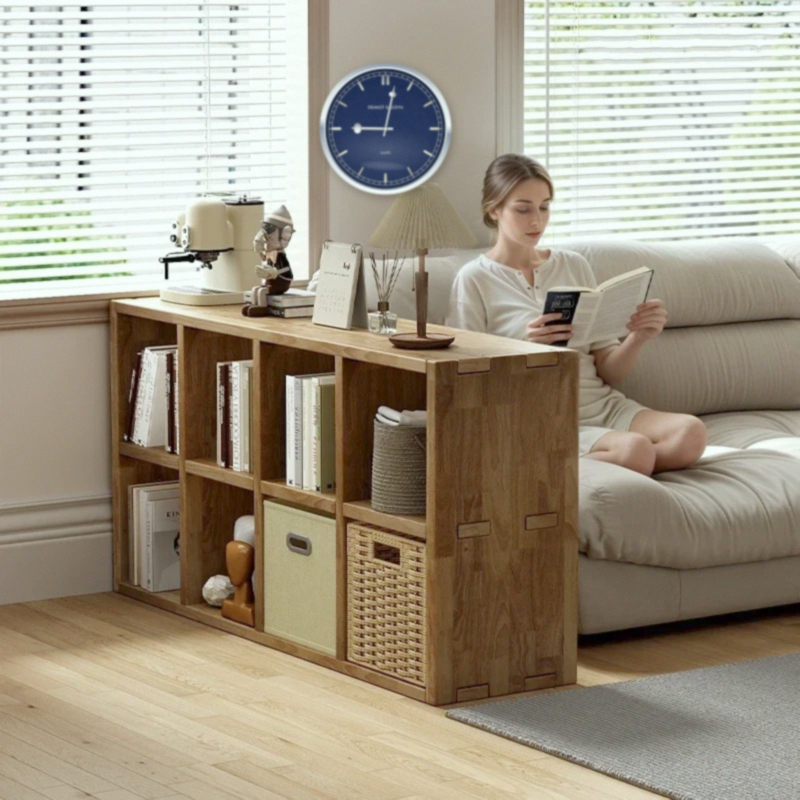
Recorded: {"hour": 9, "minute": 2}
